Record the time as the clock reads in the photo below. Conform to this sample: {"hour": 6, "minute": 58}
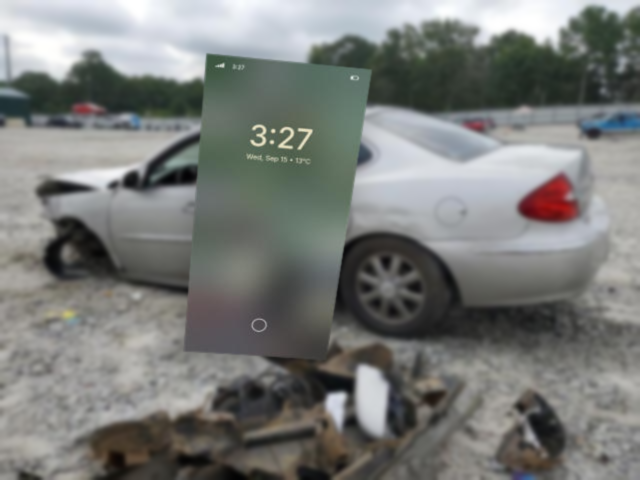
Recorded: {"hour": 3, "minute": 27}
